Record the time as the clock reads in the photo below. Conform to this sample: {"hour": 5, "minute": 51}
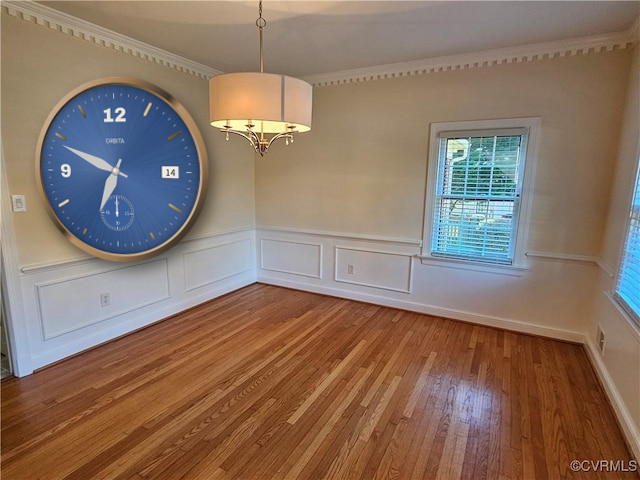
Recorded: {"hour": 6, "minute": 49}
